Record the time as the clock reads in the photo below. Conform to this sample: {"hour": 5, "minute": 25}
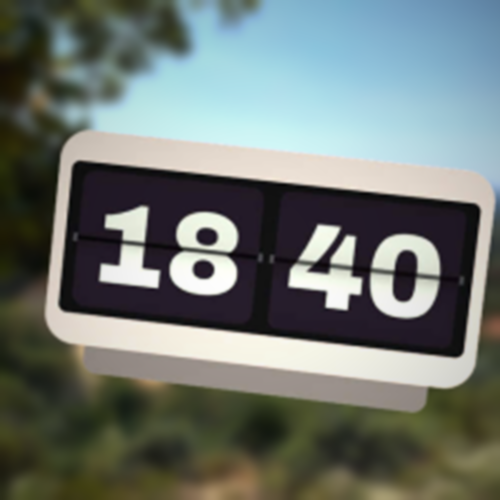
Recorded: {"hour": 18, "minute": 40}
